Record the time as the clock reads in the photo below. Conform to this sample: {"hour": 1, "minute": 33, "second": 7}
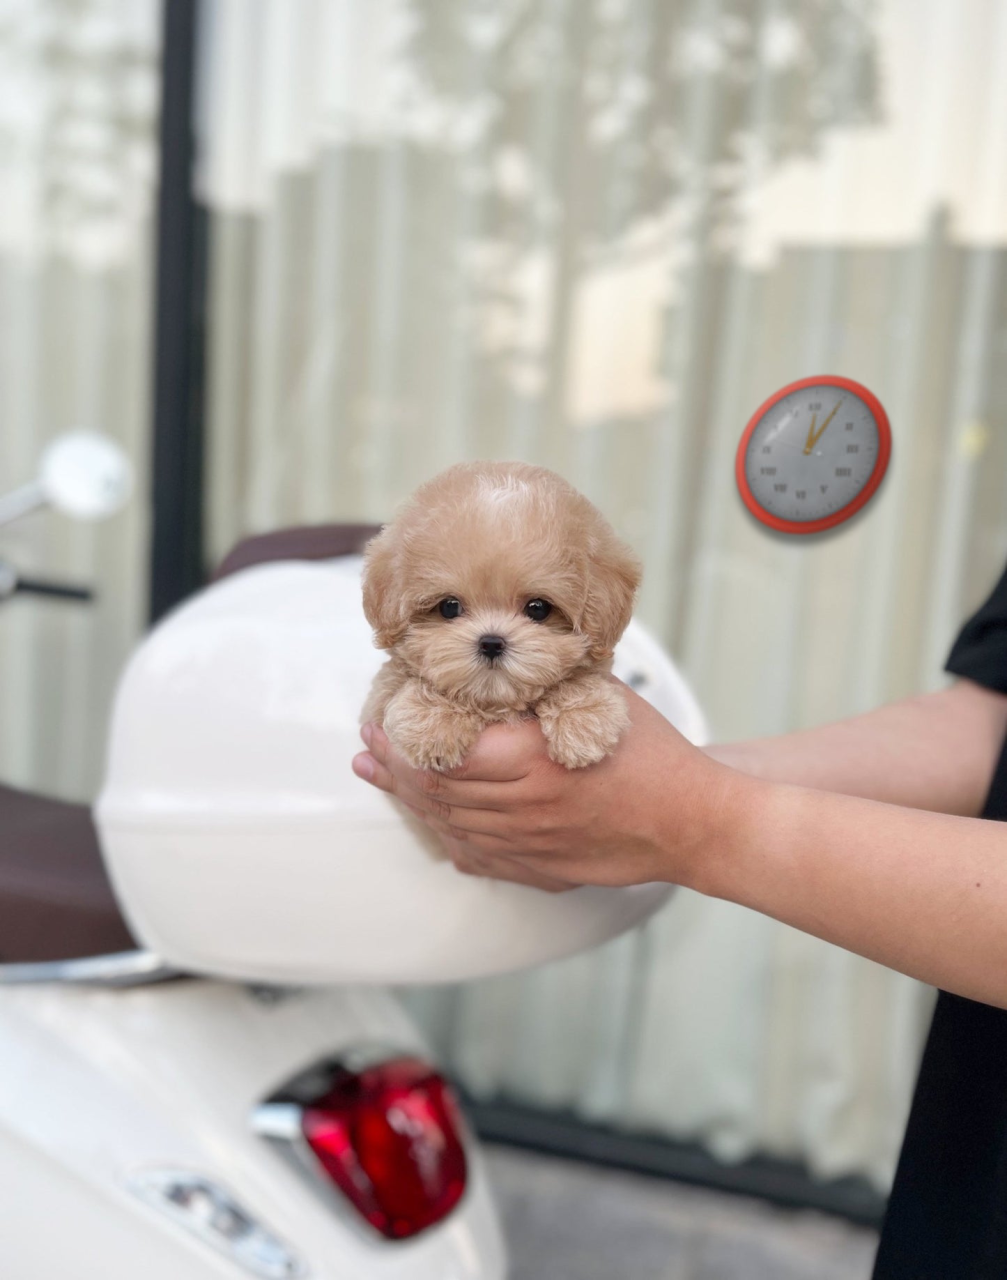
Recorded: {"hour": 12, "minute": 4, "second": 48}
